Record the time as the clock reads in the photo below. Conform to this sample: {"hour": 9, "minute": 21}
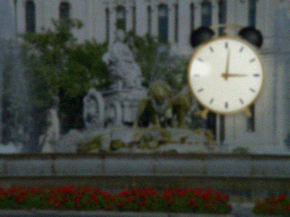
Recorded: {"hour": 3, "minute": 1}
